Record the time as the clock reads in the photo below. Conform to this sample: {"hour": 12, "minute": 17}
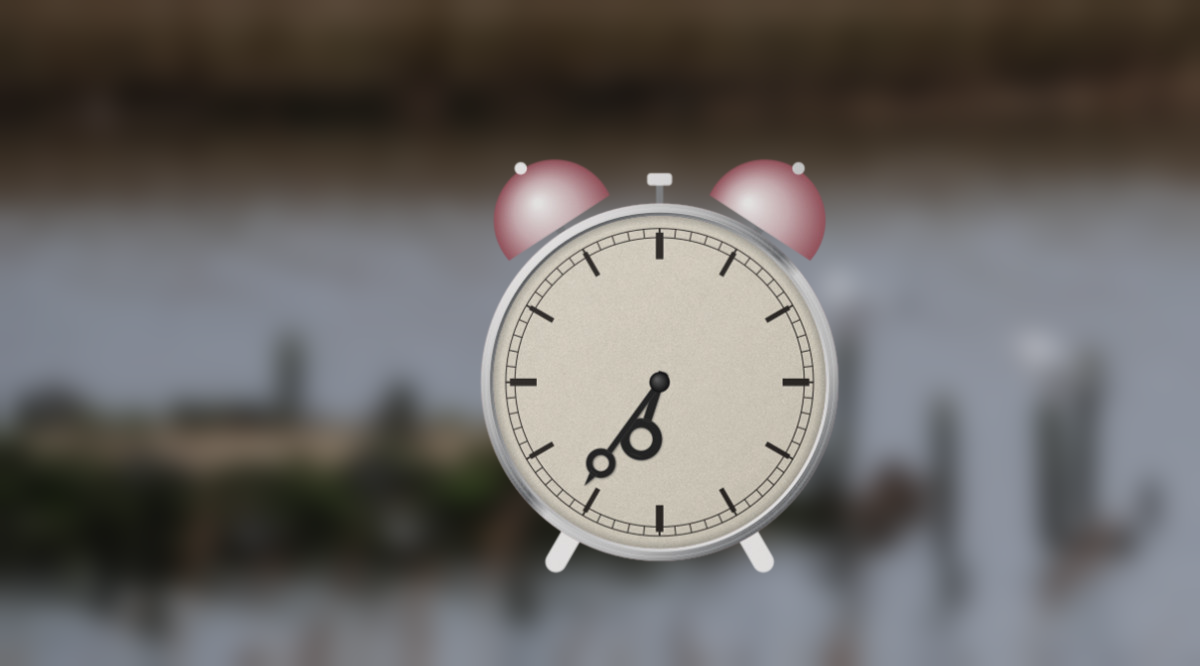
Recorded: {"hour": 6, "minute": 36}
